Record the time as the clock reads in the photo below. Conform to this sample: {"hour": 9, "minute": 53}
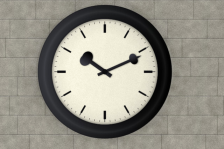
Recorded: {"hour": 10, "minute": 11}
